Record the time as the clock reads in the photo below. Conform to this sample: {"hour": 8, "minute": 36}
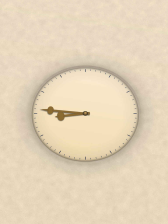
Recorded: {"hour": 8, "minute": 46}
